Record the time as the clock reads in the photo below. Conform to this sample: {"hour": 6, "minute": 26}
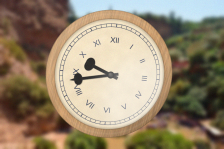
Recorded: {"hour": 9, "minute": 43}
